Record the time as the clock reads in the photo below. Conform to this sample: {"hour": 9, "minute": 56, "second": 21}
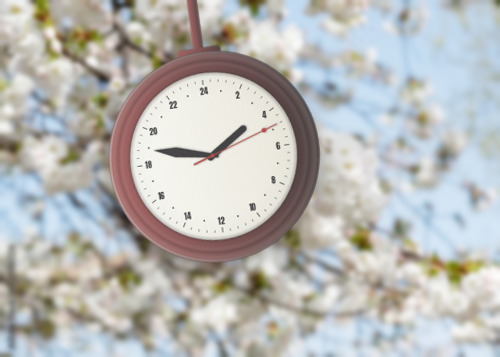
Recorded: {"hour": 3, "minute": 47, "second": 12}
